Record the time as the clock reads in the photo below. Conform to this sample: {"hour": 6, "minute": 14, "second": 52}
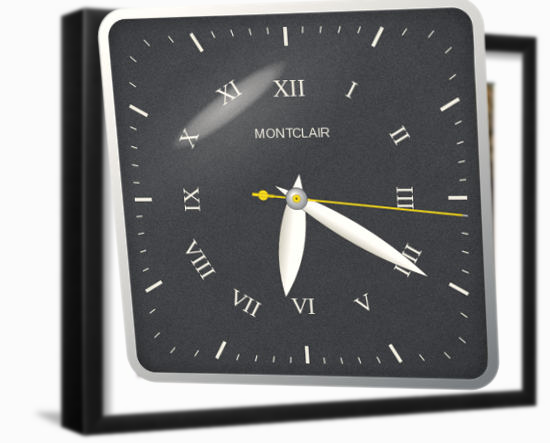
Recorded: {"hour": 6, "minute": 20, "second": 16}
